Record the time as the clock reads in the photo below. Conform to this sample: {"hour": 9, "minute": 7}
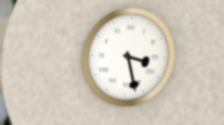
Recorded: {"hour": 3, "minute": 27}
